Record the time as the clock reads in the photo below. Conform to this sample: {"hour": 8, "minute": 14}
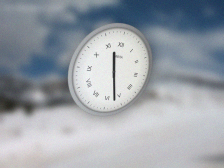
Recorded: {"hour": 11, "minute": 27}
